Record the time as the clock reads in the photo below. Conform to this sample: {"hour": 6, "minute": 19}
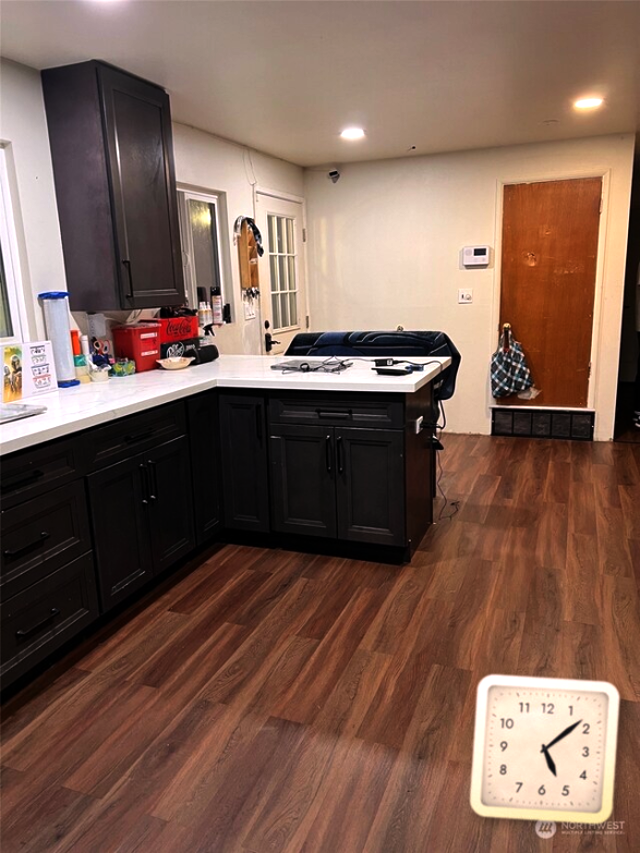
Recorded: {"hour": 5, "minute": 8}
